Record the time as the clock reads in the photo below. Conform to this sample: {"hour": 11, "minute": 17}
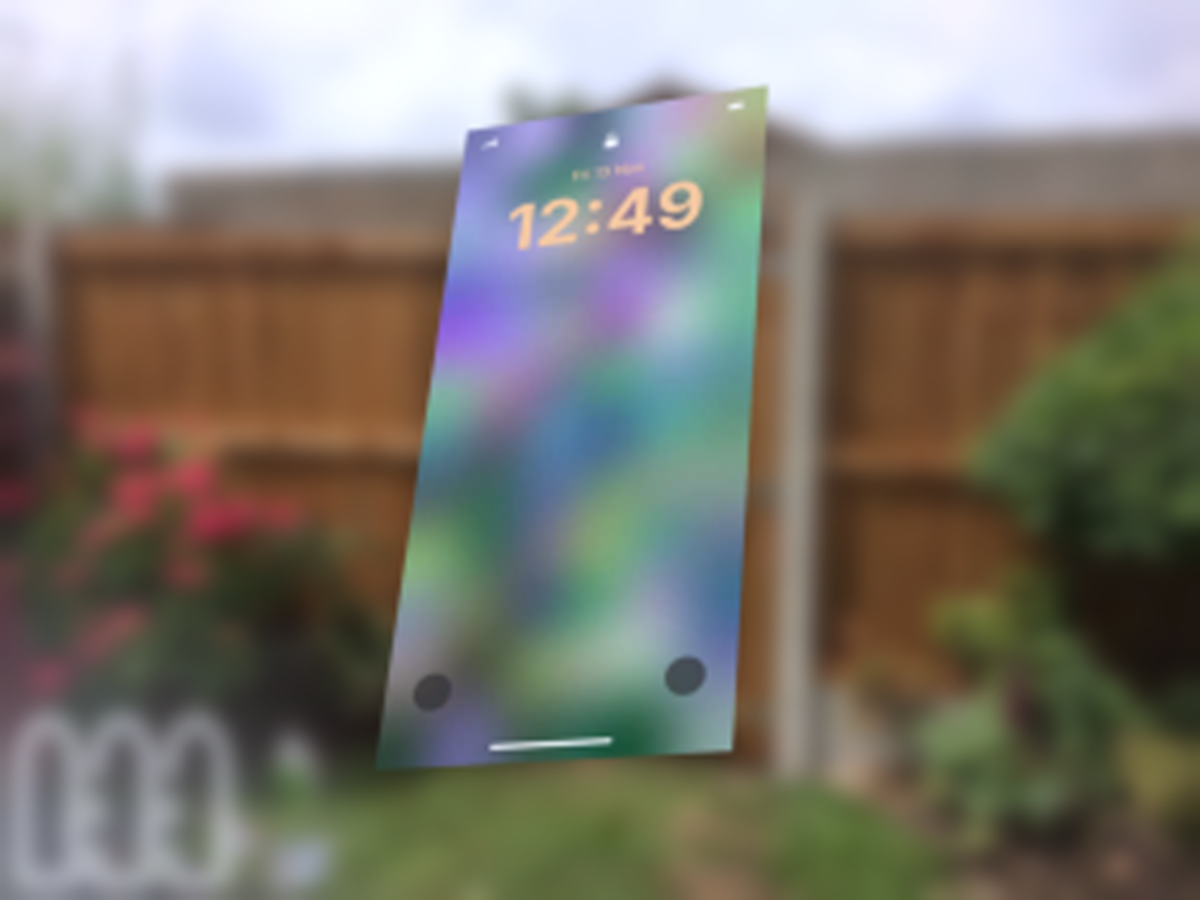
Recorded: {"hour": 12, "minute": 49}
